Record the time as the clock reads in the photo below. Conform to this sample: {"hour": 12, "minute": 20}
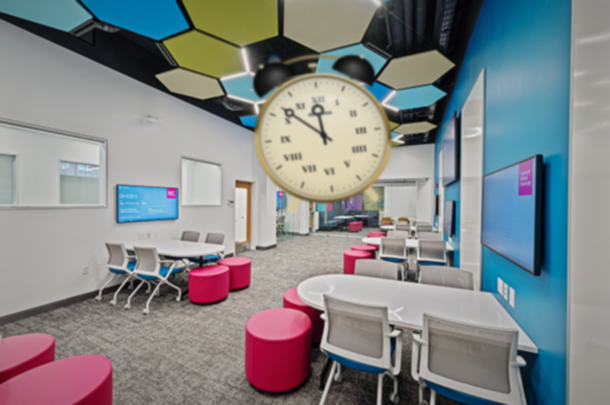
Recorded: {"hour": 11, "minute": 52}
